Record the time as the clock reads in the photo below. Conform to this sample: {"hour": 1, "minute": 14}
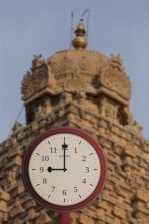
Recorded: {"hour": 9, "minute": 0}
